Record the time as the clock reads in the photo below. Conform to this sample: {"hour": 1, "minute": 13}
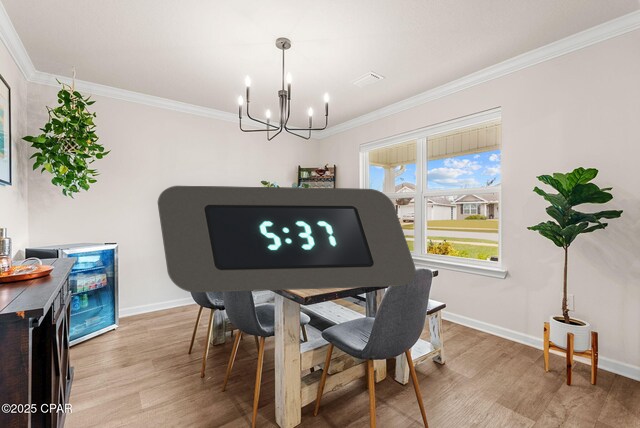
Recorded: {"hour": 5, "minute": 37}
